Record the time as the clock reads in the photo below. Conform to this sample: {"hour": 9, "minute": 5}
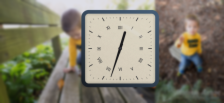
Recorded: {"hour": 12, "minute": 33}
